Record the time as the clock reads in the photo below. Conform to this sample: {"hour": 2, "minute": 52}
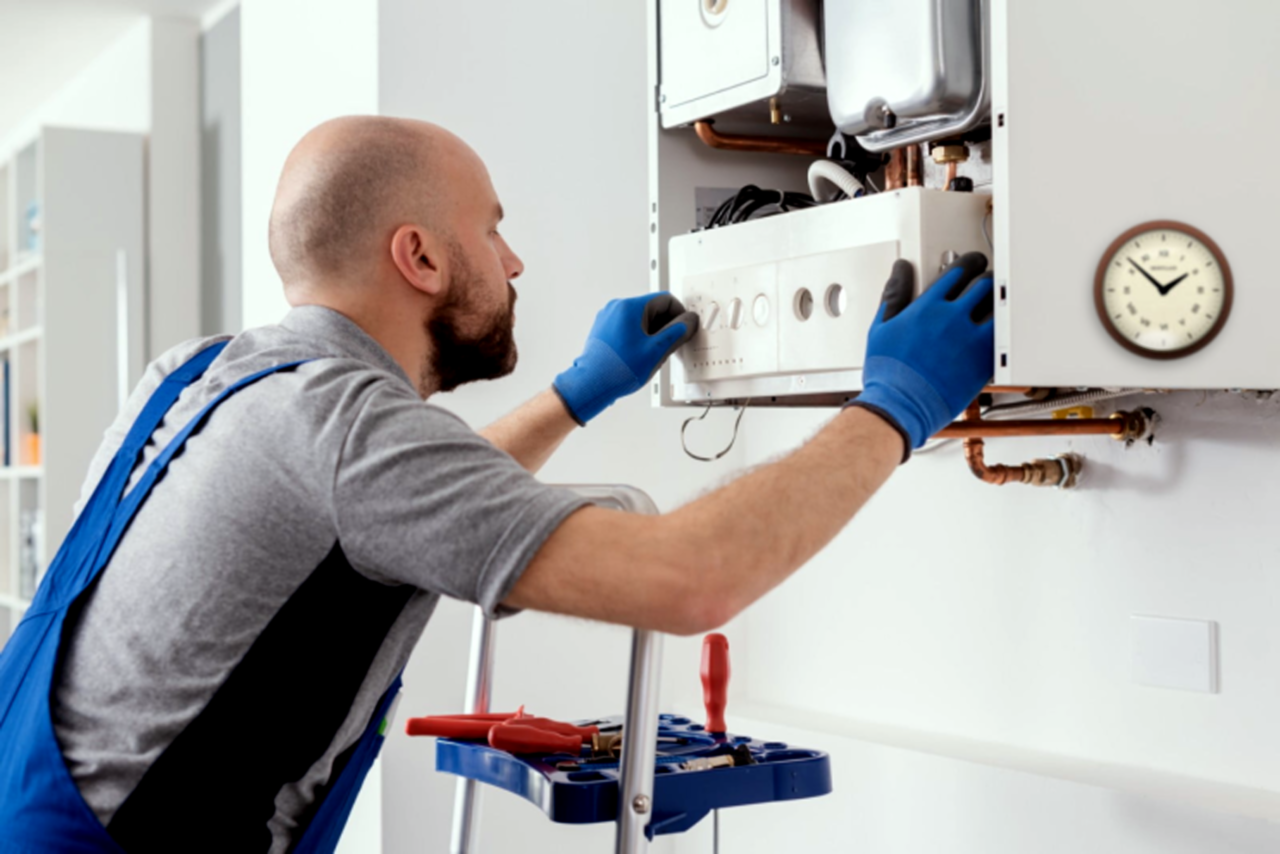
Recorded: {"hour": 1, "minute": 52}
